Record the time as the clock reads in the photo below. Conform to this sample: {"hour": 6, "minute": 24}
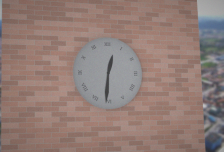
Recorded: {"hour": 12, "minute": 31}
